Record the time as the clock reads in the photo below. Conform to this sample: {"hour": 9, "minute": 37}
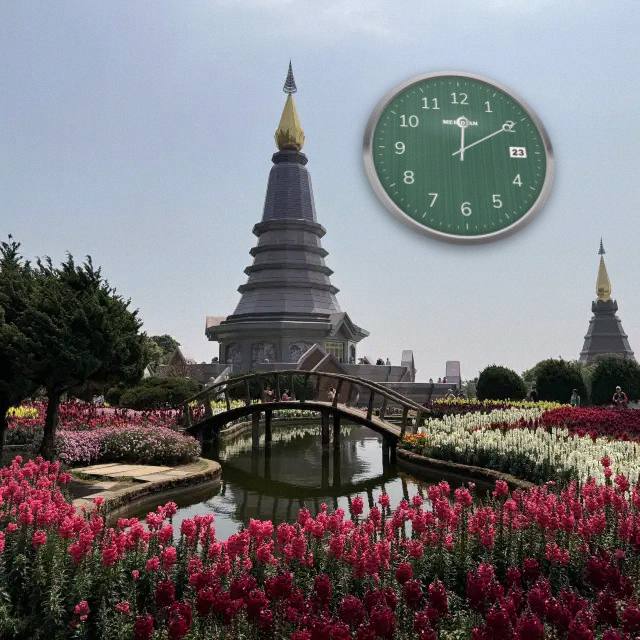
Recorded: {"hour": 12, "minute": 10}
